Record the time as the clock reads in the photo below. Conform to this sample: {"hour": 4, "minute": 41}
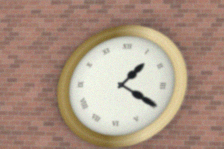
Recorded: {"hour": 1, "minute": 20}
